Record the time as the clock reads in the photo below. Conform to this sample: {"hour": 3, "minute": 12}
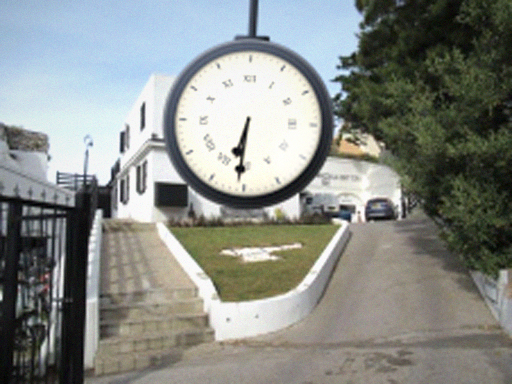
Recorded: {"hour": 6, "minute": 31}
